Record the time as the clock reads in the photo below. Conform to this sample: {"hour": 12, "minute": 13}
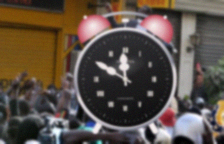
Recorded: {"hour": 11, "minute": 50}
